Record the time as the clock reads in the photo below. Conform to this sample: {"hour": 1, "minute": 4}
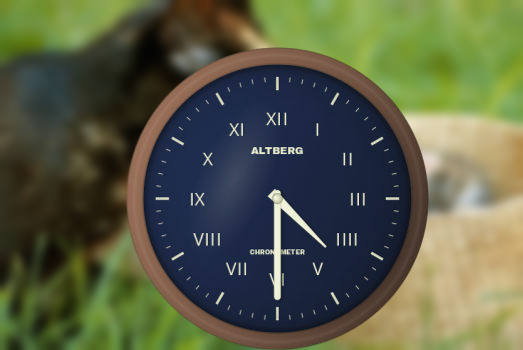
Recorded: {"hour": 4, "minute": 30}
